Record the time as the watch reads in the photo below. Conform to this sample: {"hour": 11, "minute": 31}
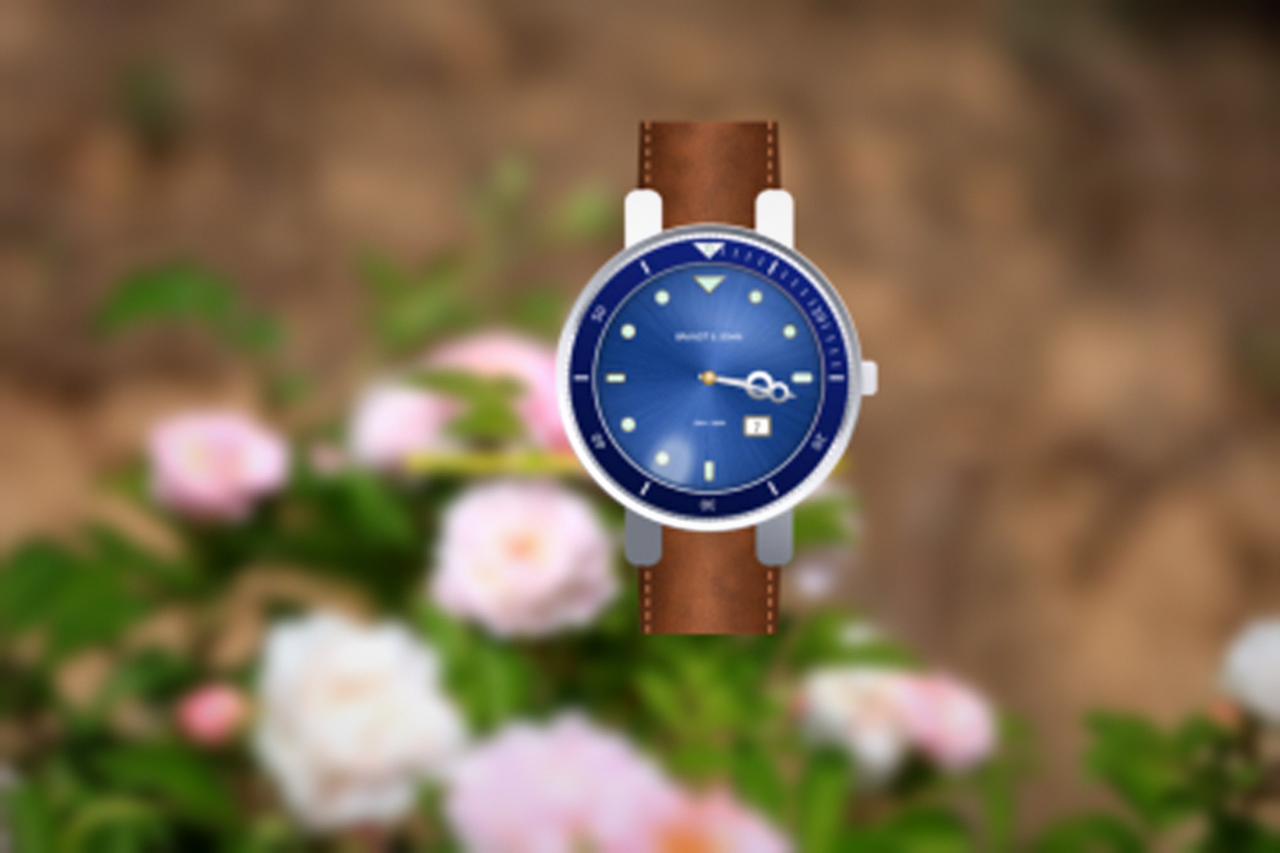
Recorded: {"hour": 3, "minute": 17}
